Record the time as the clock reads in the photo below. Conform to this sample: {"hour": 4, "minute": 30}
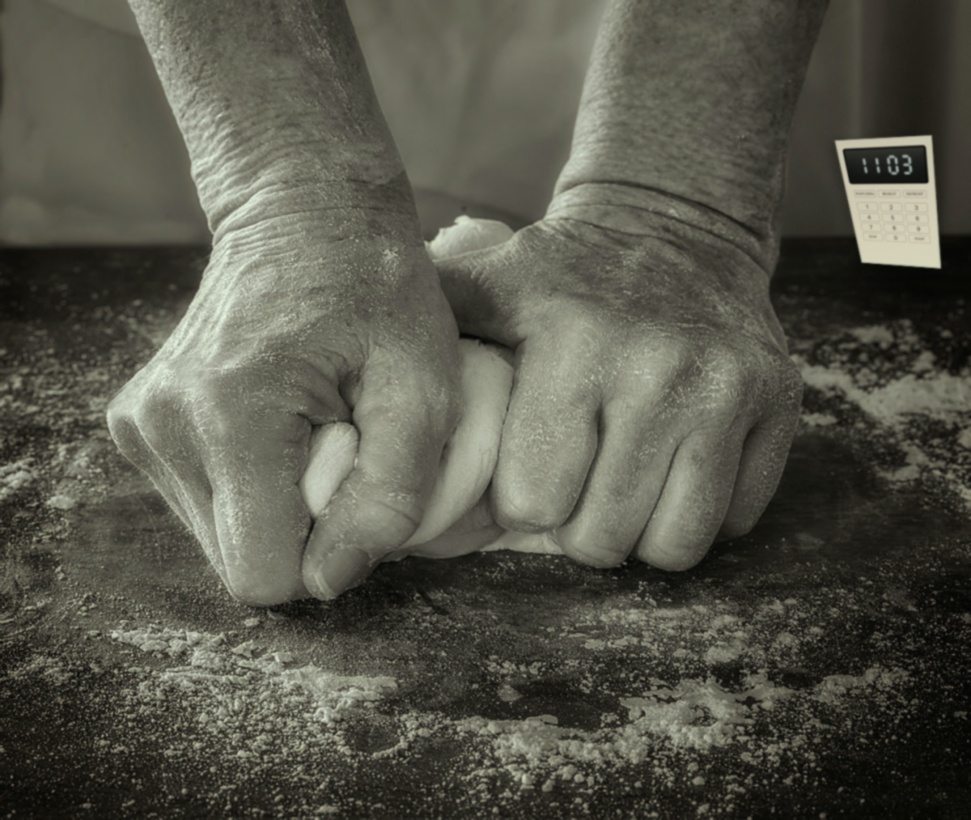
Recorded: {"hour": 11, "minute": 3}
